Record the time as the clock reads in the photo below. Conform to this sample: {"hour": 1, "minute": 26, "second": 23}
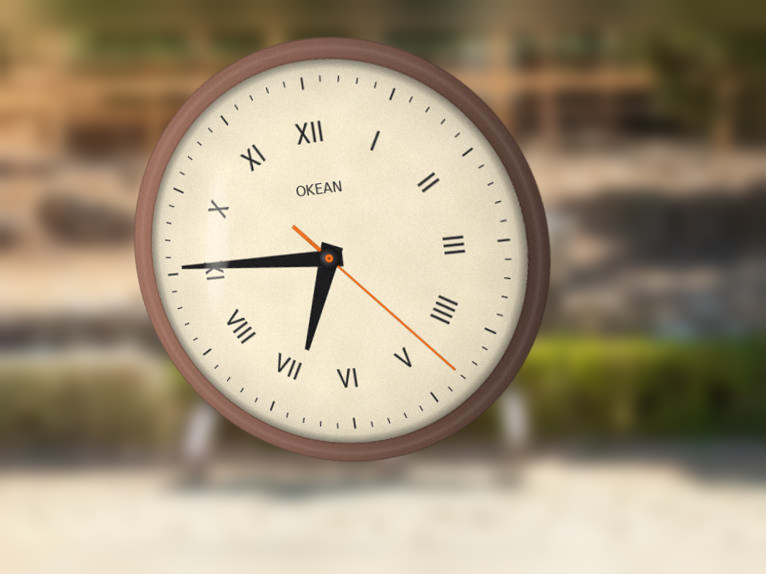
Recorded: {"hour": 6, "minute": 45, "second": 23}
